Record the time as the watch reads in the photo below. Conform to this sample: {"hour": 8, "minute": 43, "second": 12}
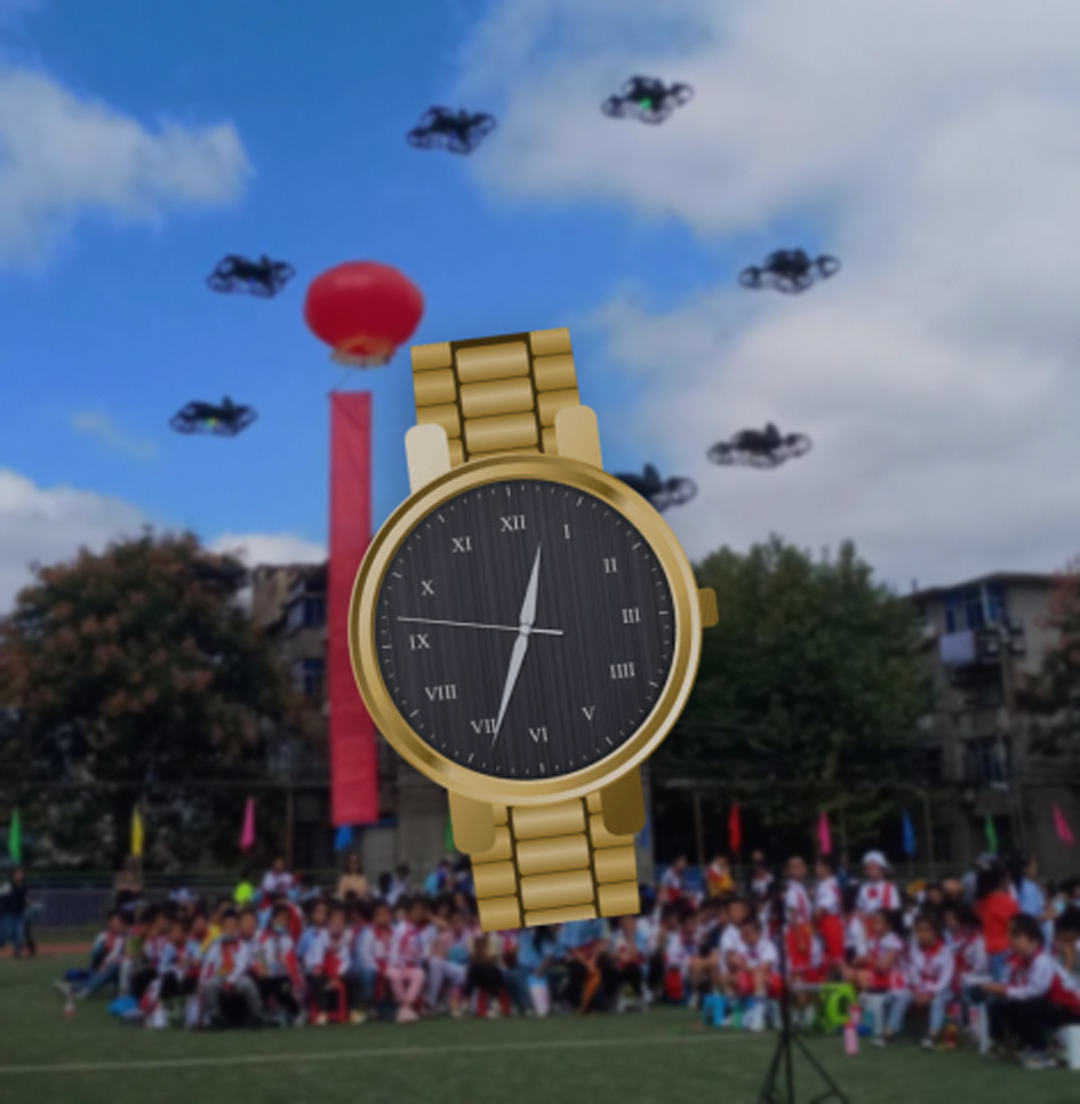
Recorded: {"hour": 12, "minute": 33, "second": 47}
